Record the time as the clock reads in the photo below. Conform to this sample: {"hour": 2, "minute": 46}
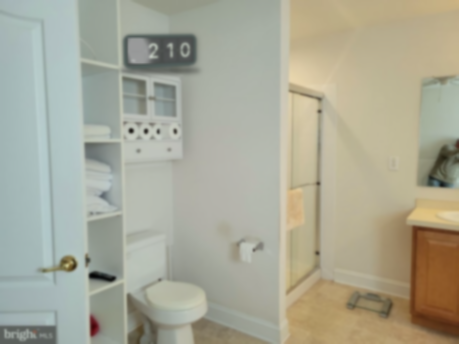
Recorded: {"hour": 2, "minute": 10}
